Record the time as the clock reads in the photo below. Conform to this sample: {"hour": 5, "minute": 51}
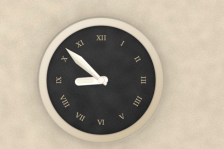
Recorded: {"hour": 8, "minute": 52}
